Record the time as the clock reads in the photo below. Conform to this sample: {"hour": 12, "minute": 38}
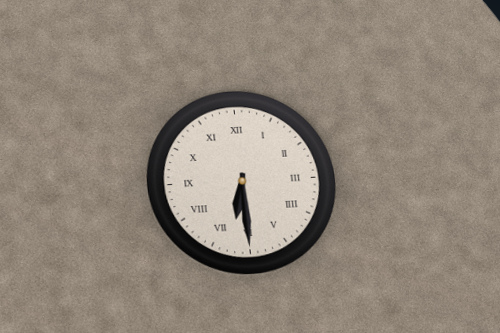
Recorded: {"hour": 6, "minute": 30}
